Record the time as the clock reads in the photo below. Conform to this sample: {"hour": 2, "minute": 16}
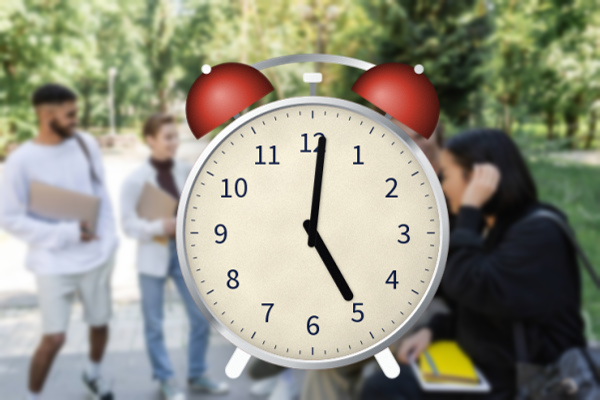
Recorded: {"hour": 5, "minute": 1}
